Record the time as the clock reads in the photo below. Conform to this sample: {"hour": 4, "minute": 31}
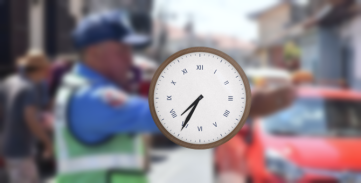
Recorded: {"hour": 7, "minute": 35}
